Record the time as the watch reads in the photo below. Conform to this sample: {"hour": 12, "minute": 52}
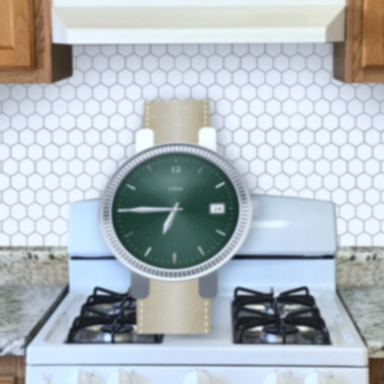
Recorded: {"hour": 6, "minute": 45}
